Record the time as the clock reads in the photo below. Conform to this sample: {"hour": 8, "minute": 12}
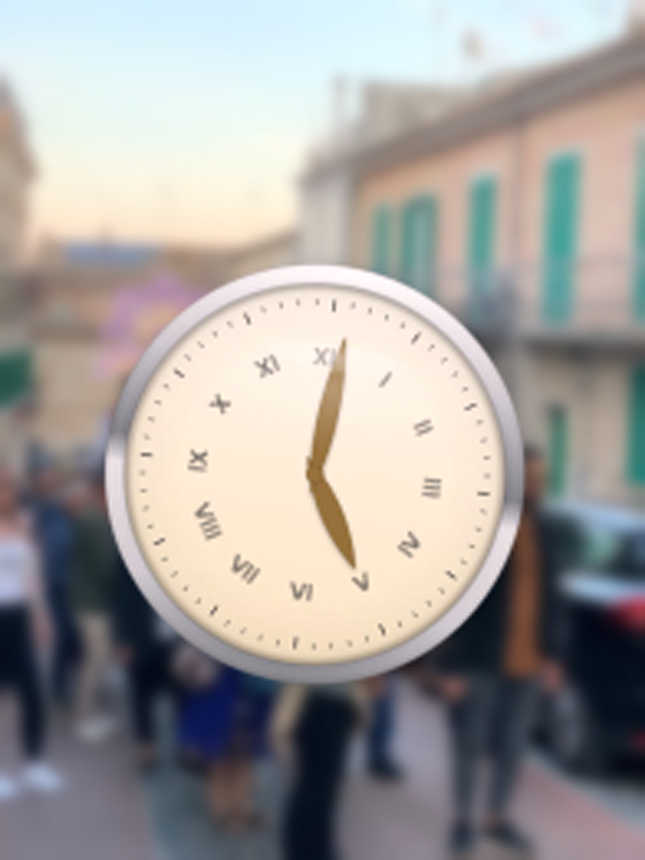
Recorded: {"hour": 5, "minute": 1}
